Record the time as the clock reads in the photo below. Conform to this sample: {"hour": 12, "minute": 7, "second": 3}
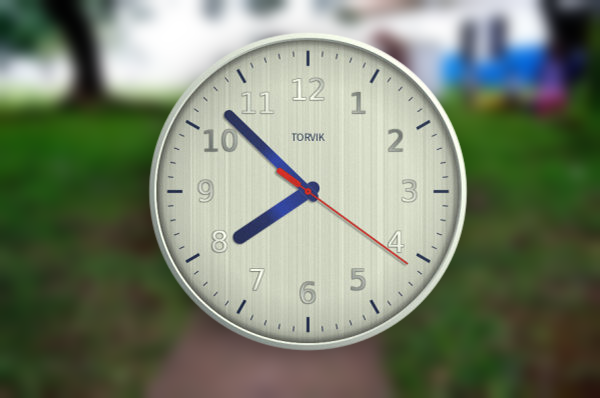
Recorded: {"hour": 7, "minute": 52, "second": 21}
